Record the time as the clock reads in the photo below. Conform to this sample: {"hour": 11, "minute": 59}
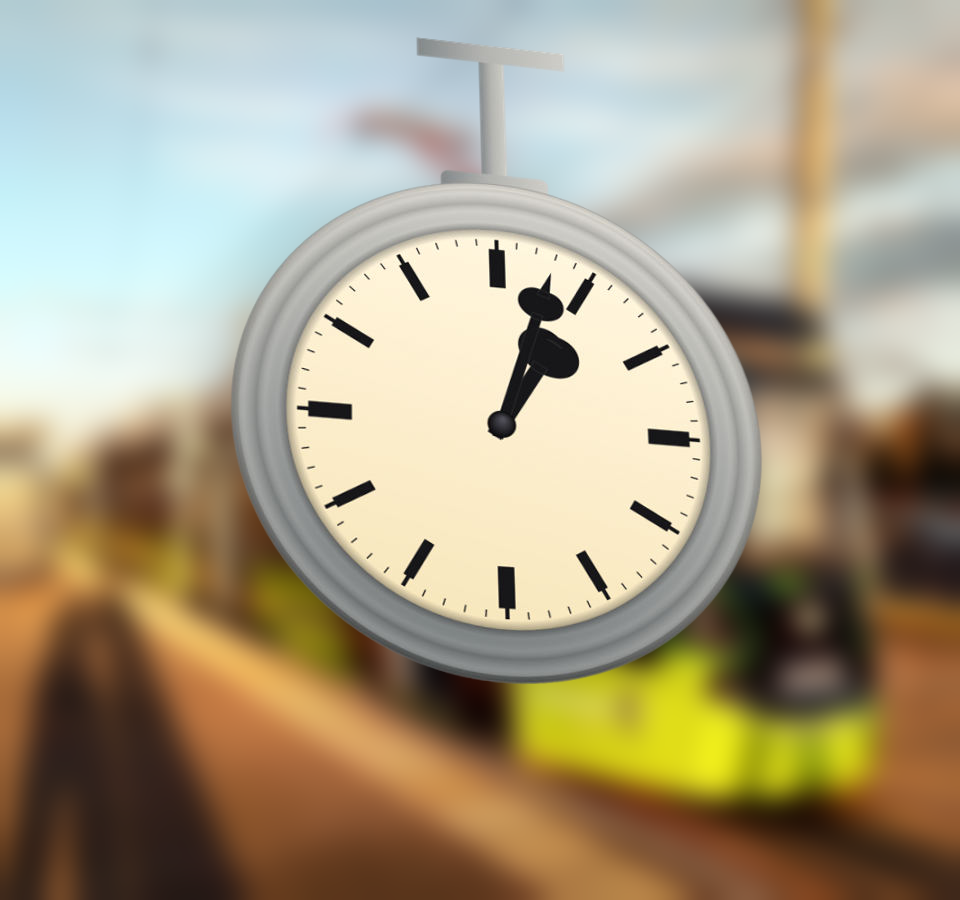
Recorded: {"hour": 1, "minute": 3}
